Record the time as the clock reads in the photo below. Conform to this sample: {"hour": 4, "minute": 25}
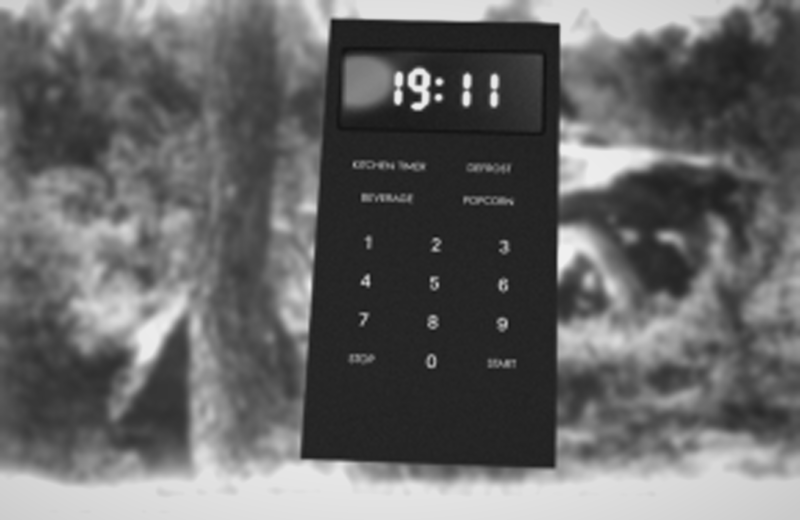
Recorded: {"hour": 19, "minute": 11}
